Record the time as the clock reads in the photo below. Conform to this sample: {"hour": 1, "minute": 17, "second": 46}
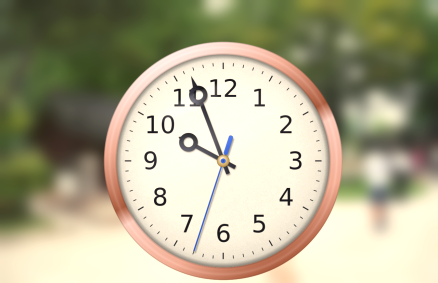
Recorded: {"hour": 9, "minute": 56, "second": 33}
